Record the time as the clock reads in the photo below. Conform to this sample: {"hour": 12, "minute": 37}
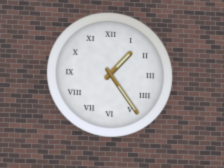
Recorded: {"hour": 1, "minute": 24}
